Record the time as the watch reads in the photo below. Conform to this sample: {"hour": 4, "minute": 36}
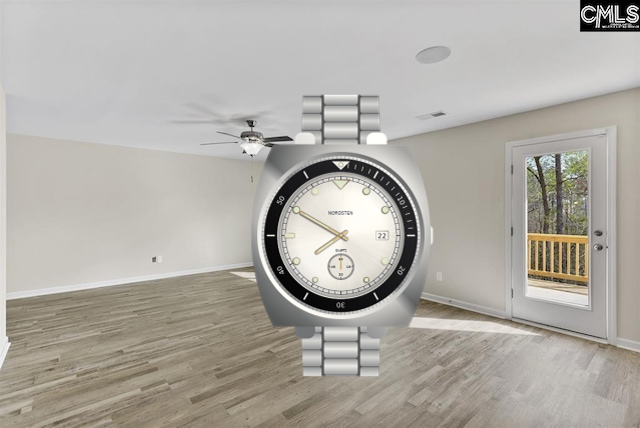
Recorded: {"hour": 7, "minute": 50}
